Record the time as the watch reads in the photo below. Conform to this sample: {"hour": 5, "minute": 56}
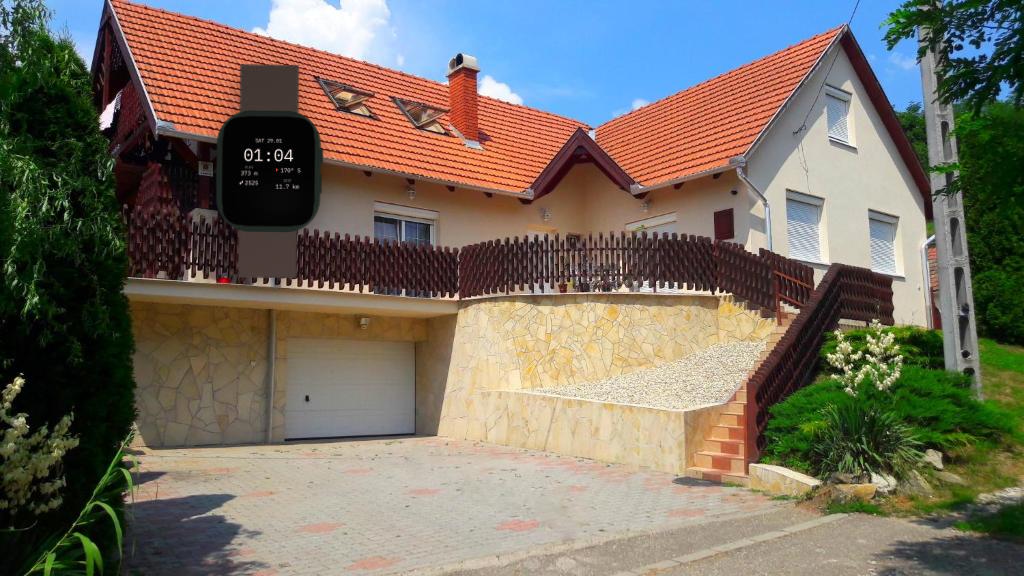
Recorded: {"hour": 1, "minute": 4}
